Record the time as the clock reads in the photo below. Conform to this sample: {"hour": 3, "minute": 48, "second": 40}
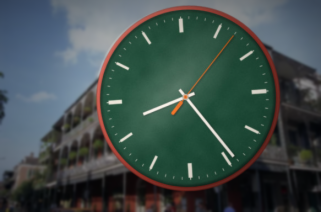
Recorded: {"hour": 8, "minute": 24, "second": 7}
